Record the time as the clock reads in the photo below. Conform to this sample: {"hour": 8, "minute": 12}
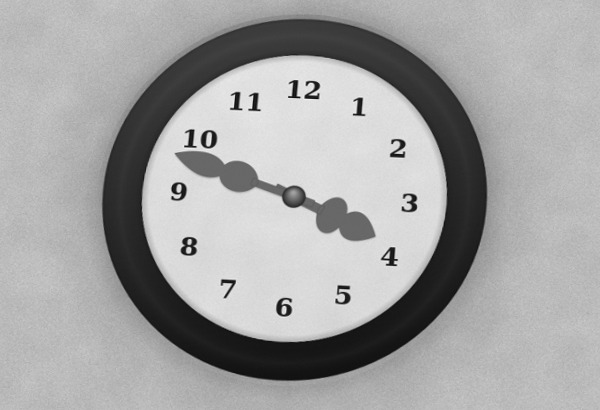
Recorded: {"hour": 3, "minute": 48}
